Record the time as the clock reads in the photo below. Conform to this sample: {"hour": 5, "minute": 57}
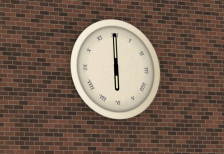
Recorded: {"hour": 6, "minute": 0}
